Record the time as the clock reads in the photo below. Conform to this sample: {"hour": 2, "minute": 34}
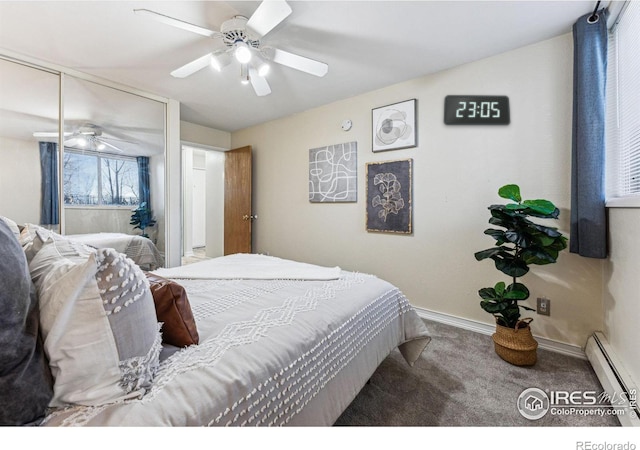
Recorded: {"hour": 23, "minute": 5}
